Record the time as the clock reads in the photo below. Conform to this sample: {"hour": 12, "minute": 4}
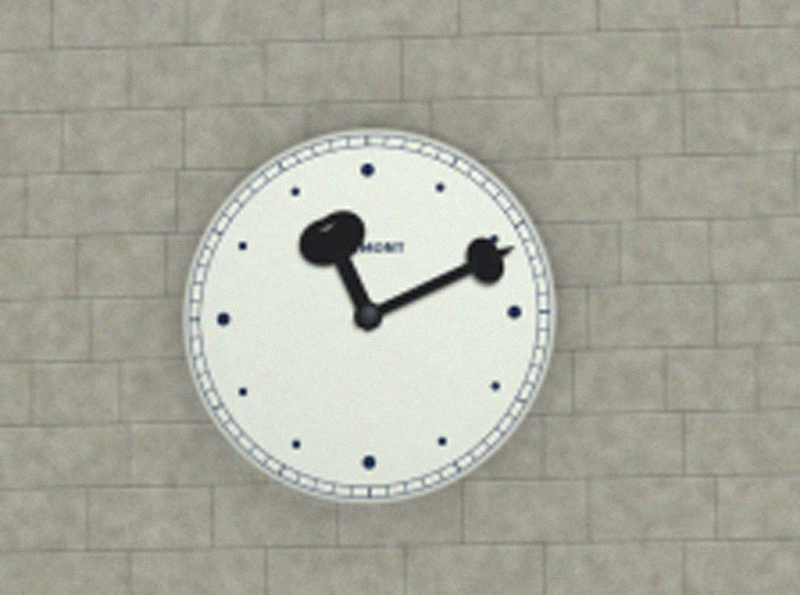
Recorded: {"hour": 11, "minute": 11}
